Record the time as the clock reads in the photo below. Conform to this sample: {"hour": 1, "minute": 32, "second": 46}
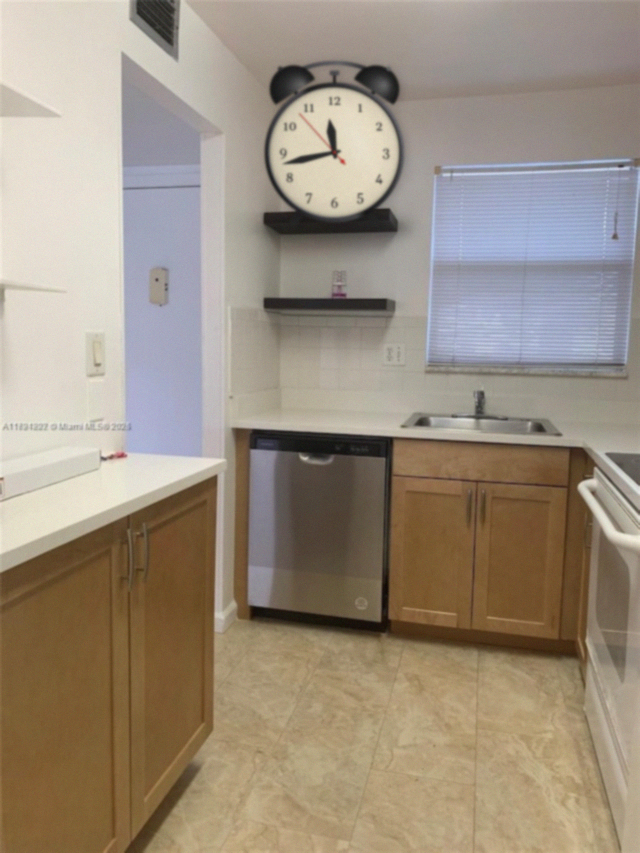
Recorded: {"hour": 11, "minute": 42, "second": 53}
